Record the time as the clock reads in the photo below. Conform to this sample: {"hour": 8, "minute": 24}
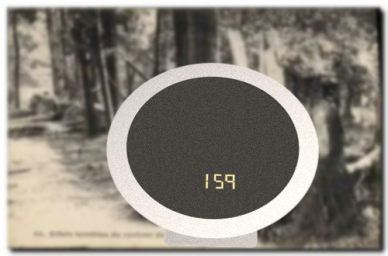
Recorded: {"hour": 1, "minute": 59}
